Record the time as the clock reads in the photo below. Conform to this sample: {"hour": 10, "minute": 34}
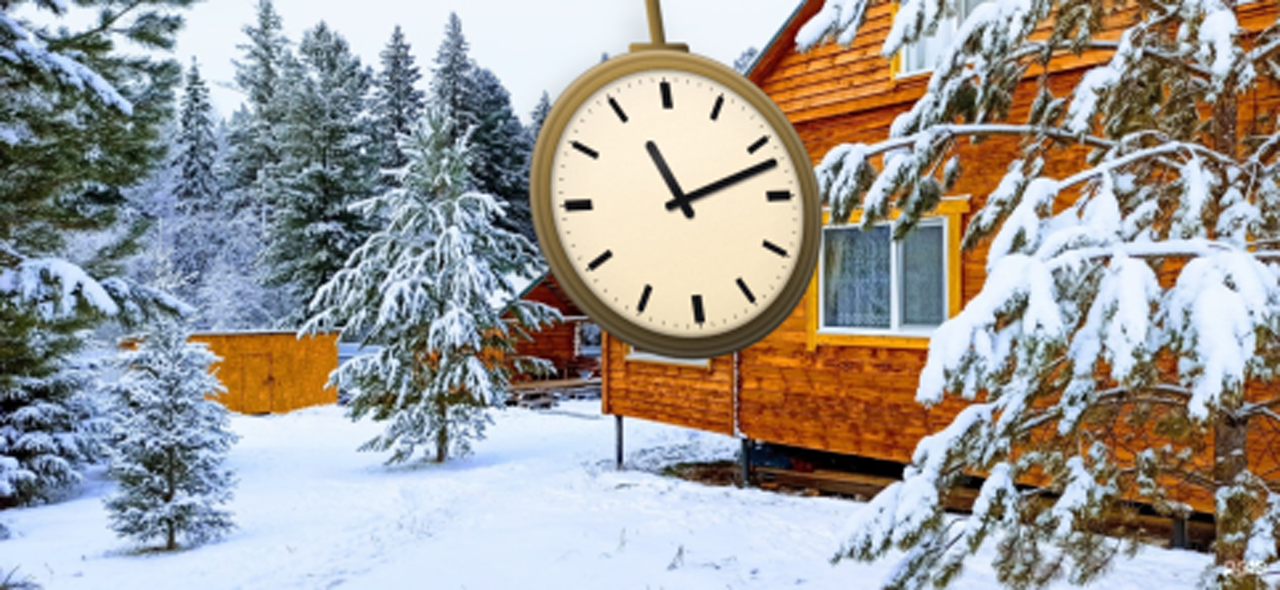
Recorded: {"hour": 11, "minute": 12}
